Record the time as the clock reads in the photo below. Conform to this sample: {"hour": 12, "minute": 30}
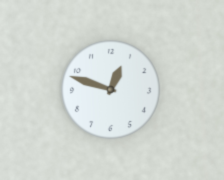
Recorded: {"hour": 12, "minute": 48}
